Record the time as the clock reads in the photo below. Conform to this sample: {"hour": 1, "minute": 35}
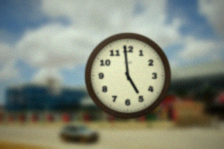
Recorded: {"hour": 4, "minute": 59}
